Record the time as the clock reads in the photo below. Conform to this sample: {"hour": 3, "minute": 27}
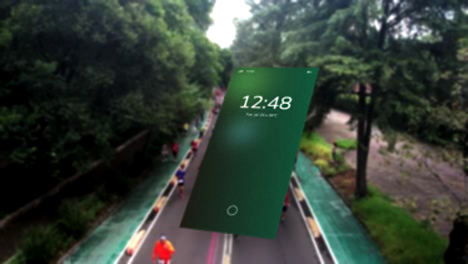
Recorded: {"hour": 12, "minute": 48}
